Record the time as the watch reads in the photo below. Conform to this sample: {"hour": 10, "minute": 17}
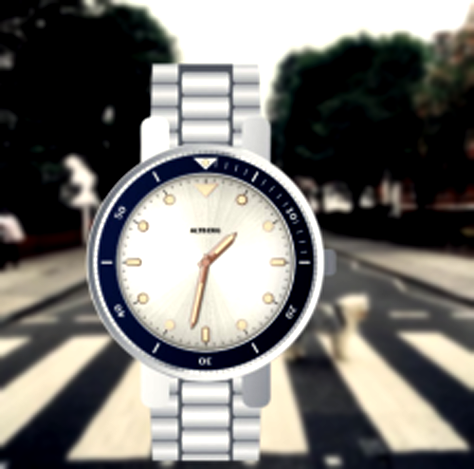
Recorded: {"hour": 1, "minute": 32}
